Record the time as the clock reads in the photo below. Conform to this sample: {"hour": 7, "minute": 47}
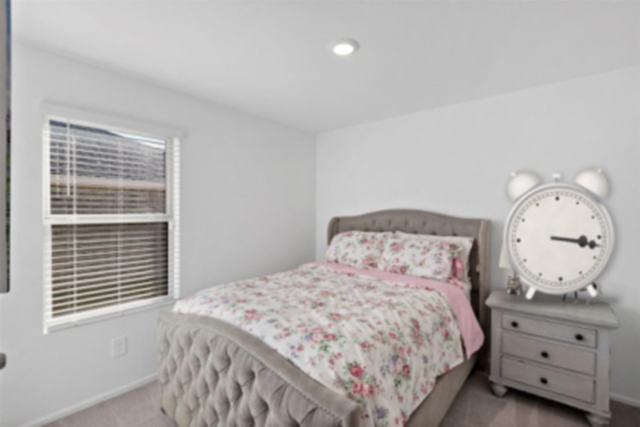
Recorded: {"hour": 3, "minute": 17}
